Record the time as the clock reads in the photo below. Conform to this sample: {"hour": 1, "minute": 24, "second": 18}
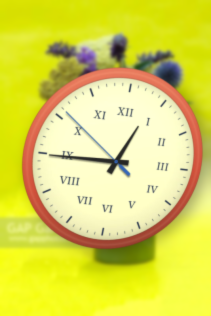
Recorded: {"hour": 12, "minute": 44, "second": 51}
